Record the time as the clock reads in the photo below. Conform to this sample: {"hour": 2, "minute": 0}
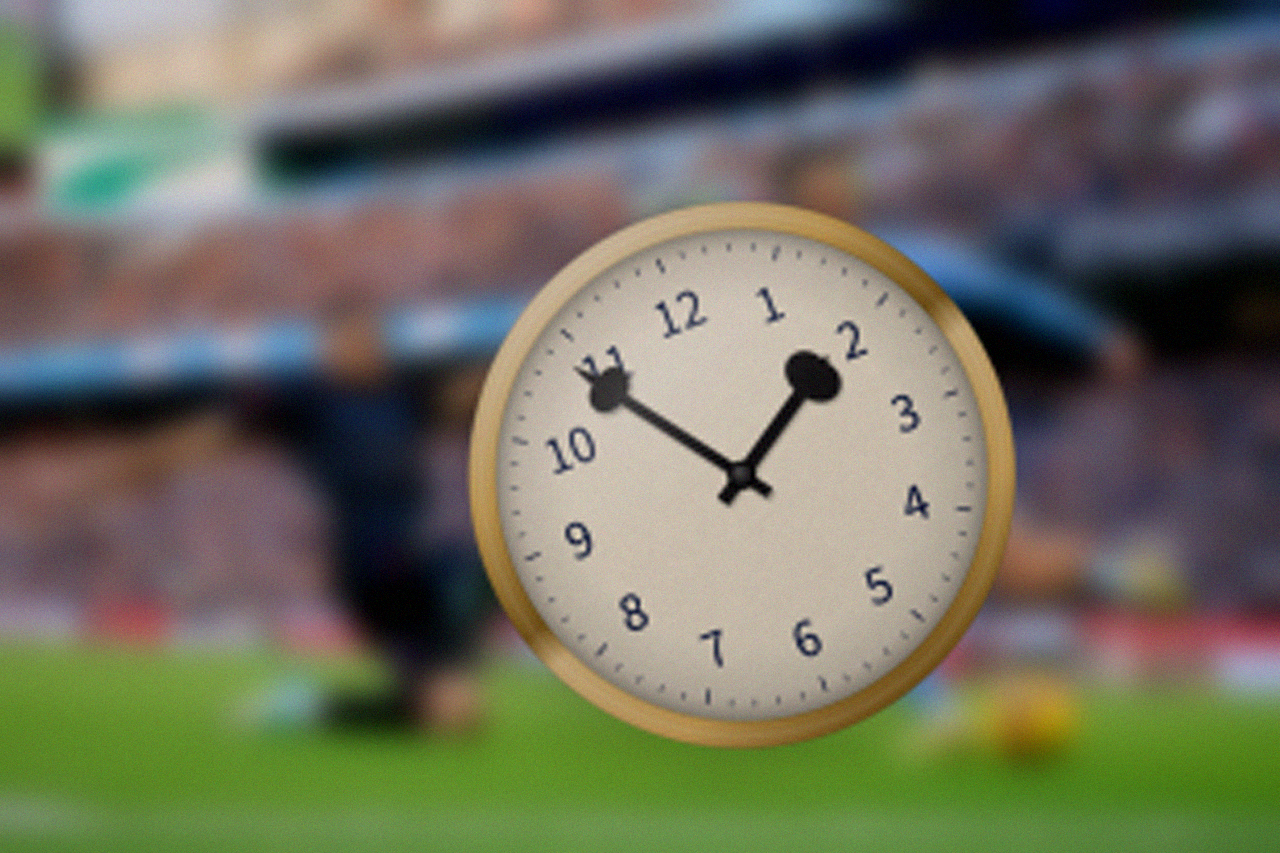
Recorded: {"hour": 1, "minute": 54}
